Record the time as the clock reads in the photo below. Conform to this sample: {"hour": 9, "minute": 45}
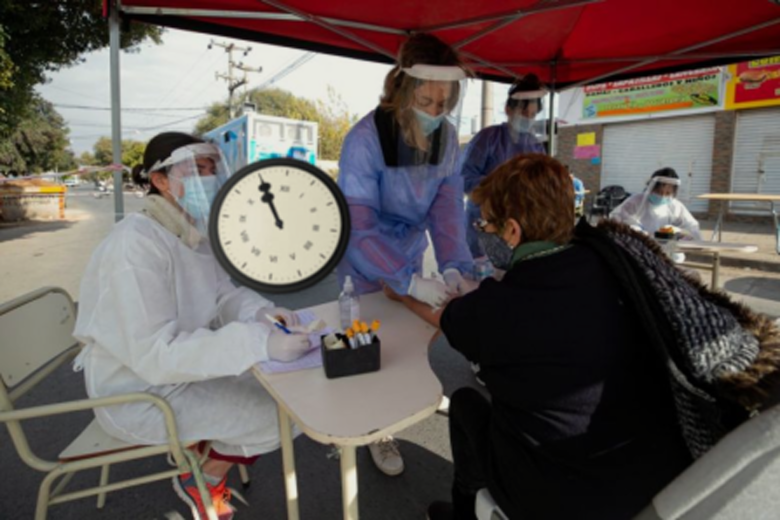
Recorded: {"hour": 10, "minute": 55}
